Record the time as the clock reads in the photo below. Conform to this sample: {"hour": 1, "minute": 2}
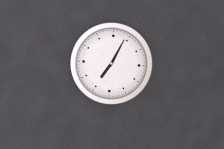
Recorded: {"hour": 7, "minute": 4}
